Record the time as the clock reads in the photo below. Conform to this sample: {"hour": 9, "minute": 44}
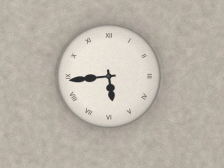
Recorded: {"hour": 5, "minute": 44}
